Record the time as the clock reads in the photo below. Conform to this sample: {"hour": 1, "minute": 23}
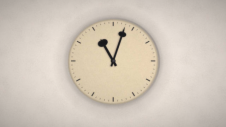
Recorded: {"hour": 11, "minute": 3}
